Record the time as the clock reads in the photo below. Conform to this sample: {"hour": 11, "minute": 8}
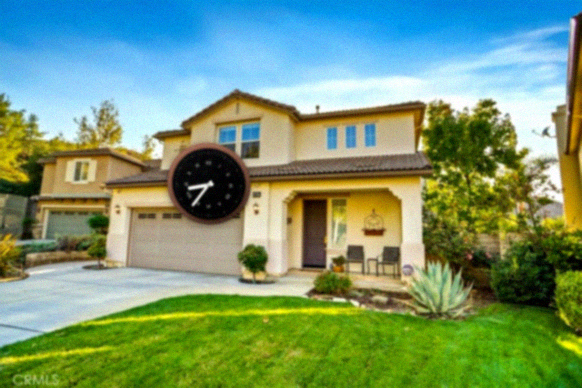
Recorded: {"hour": 8, "minute": 36}
